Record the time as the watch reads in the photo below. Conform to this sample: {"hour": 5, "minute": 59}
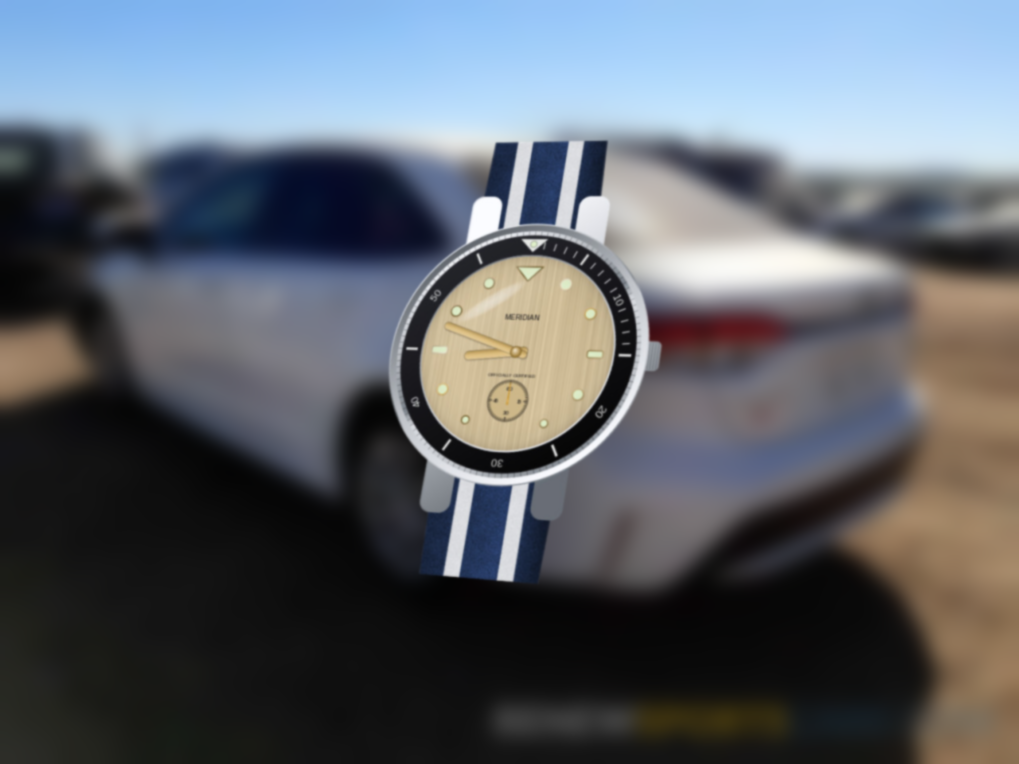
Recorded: {"hour": 8, "minute": 48}
